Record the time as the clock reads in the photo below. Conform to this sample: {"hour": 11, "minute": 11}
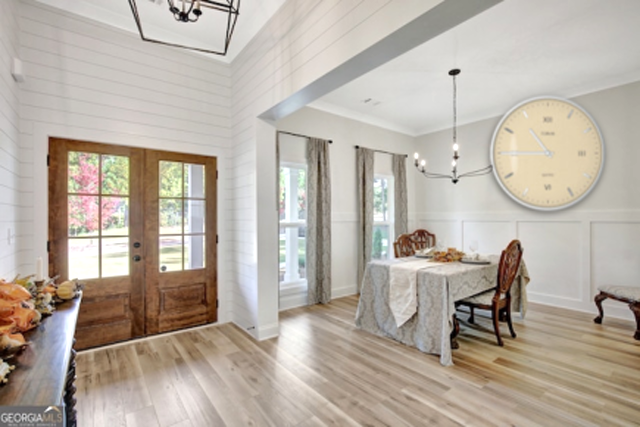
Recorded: {"hour": 10, "minute": 45}
